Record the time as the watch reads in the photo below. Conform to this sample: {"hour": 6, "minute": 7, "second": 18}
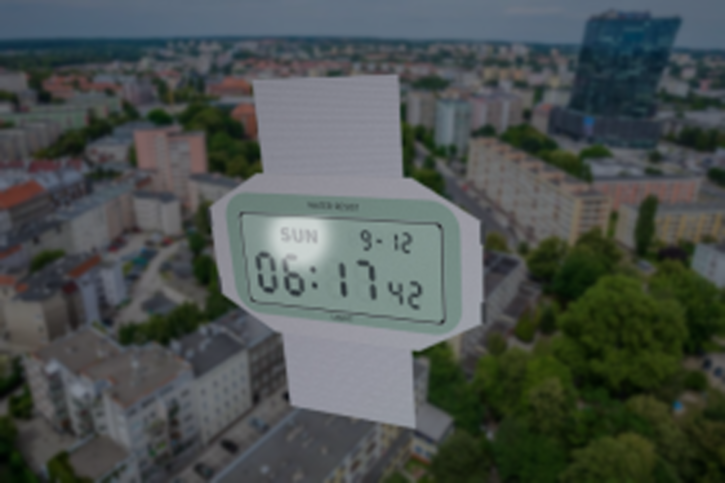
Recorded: {"hour": 6, "minute": 17, "second": 42}
